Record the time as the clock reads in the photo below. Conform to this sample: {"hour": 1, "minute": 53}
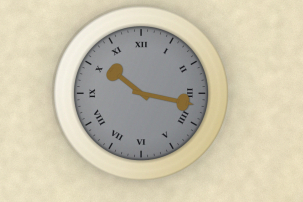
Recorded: {"hour": 10, "minute": 17}
